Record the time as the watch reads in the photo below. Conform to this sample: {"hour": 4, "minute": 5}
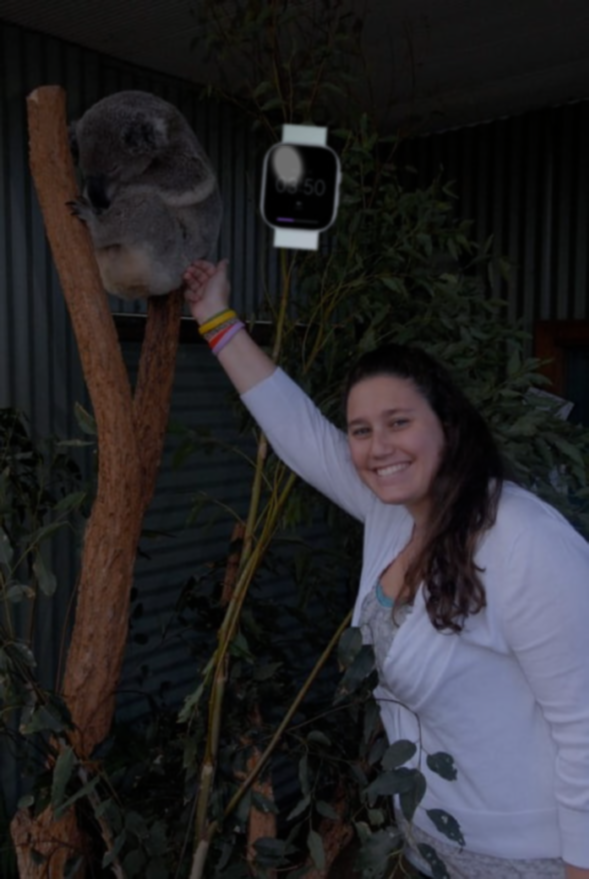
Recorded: {"hour": 3, "minute": 50}
